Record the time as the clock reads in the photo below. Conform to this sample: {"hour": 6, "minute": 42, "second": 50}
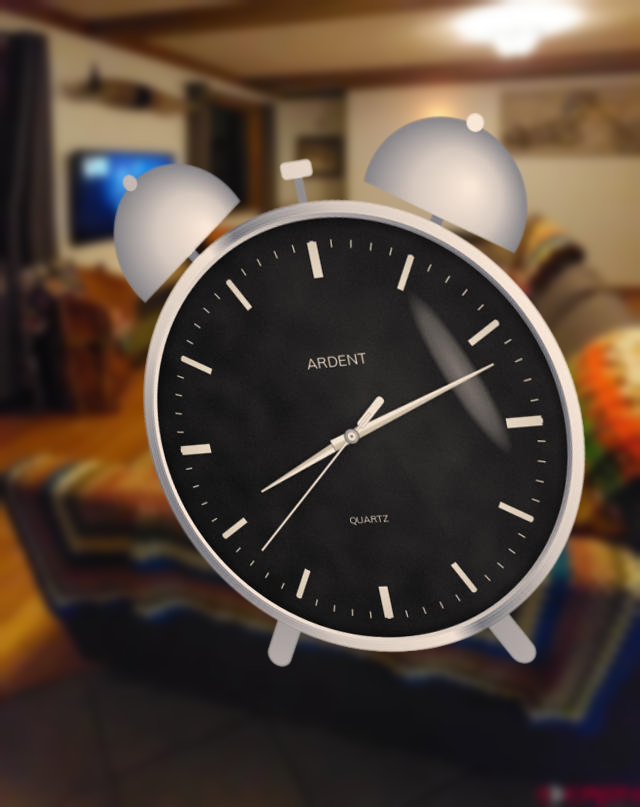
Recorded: {"hour": 8, "minute": 11, "second": 38}
